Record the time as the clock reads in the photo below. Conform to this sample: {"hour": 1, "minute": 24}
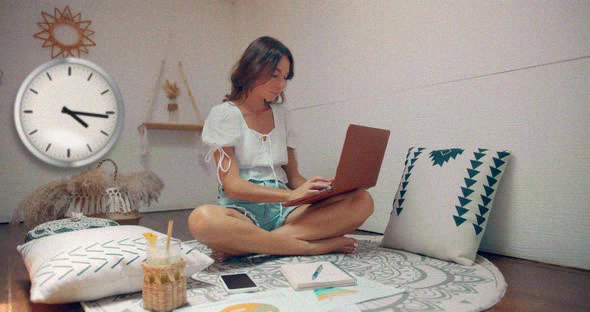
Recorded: {"hour": 4, "minute": 16}
